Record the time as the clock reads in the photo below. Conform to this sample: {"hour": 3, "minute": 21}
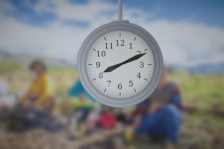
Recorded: {"hour": 8, "minute": 11}
